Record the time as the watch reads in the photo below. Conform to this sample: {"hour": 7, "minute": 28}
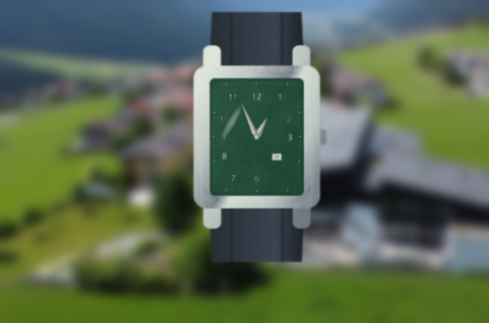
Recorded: {"hour": 12, "minute": 56}
